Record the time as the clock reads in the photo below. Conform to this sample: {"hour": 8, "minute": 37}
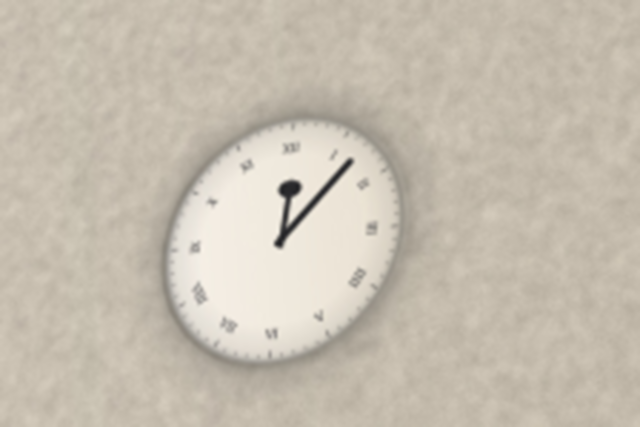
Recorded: {"hour": 12, "minute": 7}
